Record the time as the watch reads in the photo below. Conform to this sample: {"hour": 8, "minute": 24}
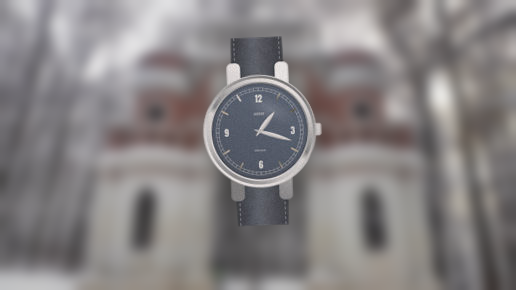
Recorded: {"hour": 1, "minute": 18}
